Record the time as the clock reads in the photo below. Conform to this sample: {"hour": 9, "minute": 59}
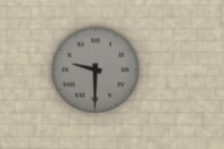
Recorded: {"hour": 9, "minute": 30}
